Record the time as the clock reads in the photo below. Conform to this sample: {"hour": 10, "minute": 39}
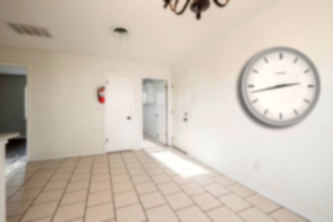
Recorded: {"hour": 2, "minute": 43}
